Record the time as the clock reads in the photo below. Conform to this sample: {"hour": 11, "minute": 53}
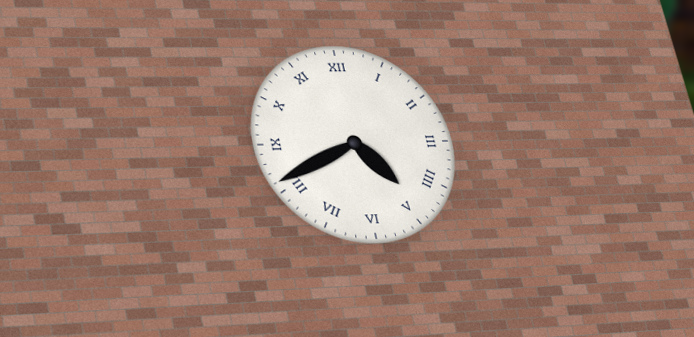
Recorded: {"hour": 4, "minute": 41}
